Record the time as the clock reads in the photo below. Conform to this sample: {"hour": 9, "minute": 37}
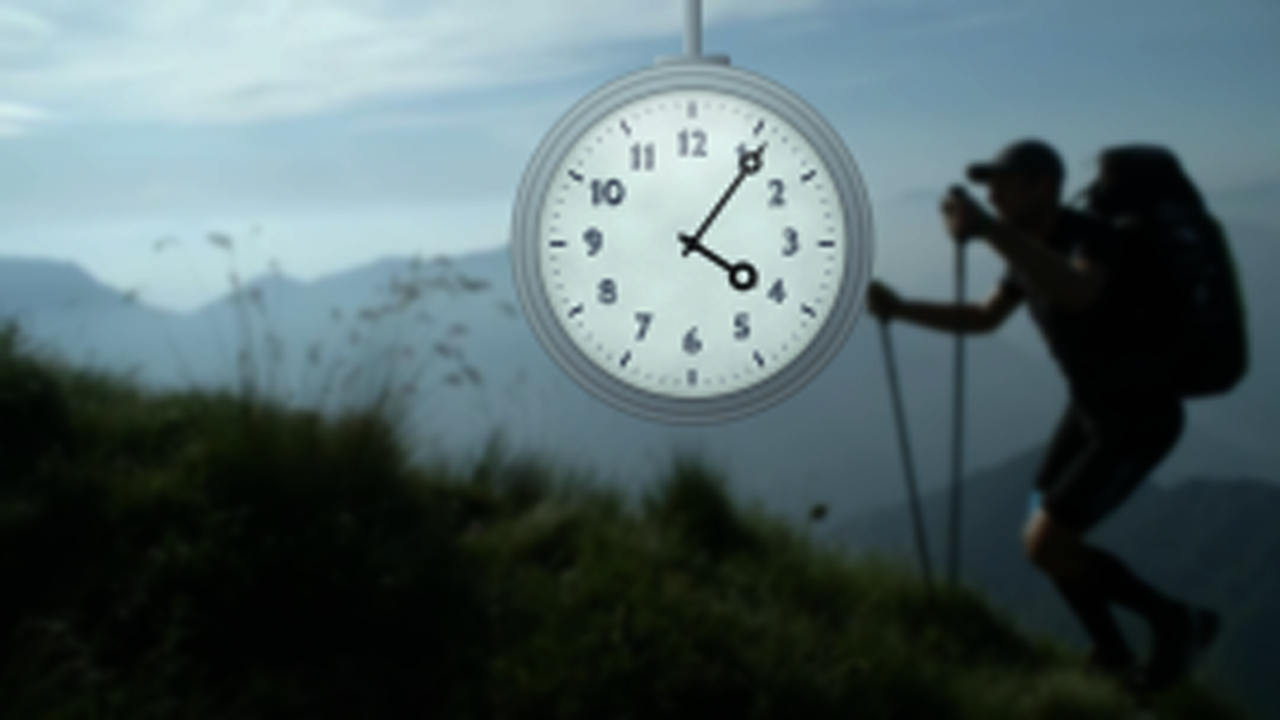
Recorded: {"hour": 4, "minute": 6}
